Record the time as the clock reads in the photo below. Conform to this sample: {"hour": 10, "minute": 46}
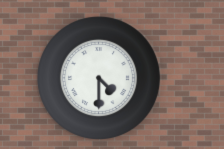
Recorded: {"hour": 4, "minute": 30}
